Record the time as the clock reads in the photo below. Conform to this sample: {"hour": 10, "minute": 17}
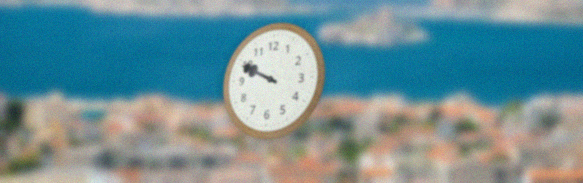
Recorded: {"hour": 9, "minute": 49}
